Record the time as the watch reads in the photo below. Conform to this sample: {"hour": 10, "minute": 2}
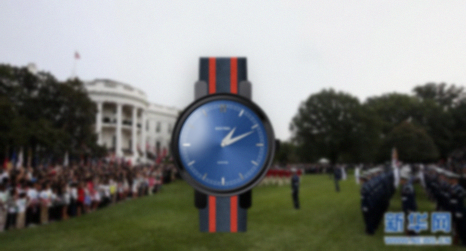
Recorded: {"hour": 1, "minute": 11}
